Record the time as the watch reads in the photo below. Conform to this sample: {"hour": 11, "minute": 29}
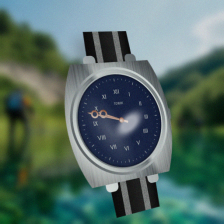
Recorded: {"hour": 9, "minute": 48}
